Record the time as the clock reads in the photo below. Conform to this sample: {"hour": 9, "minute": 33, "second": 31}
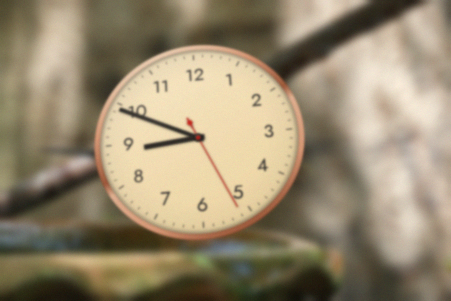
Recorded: {"hour": 8, "minute": 49, "second": 26}
